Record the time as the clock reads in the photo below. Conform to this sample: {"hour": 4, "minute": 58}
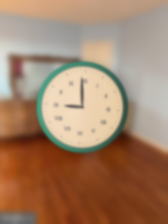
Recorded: {"hour": 8, "minute": 59}
